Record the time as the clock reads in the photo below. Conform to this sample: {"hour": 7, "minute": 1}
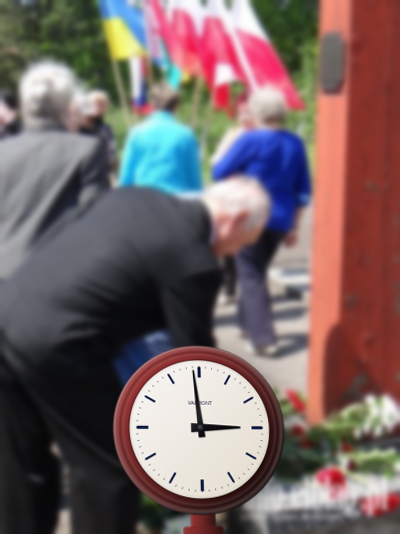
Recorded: {"hour": 2, "minute": 59}
